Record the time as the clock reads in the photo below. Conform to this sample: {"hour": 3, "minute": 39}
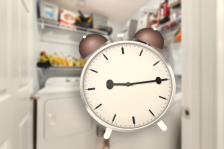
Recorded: {"hour": 9, "minute": 15}
